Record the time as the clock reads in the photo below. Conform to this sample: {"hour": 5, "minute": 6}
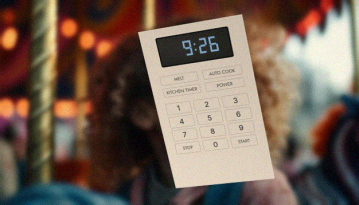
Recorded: {"hour": 9, "minute": 26}
